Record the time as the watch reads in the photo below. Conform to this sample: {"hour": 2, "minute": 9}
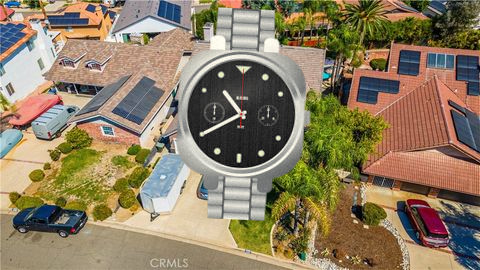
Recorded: {"hour": 10, "minute": 40}
